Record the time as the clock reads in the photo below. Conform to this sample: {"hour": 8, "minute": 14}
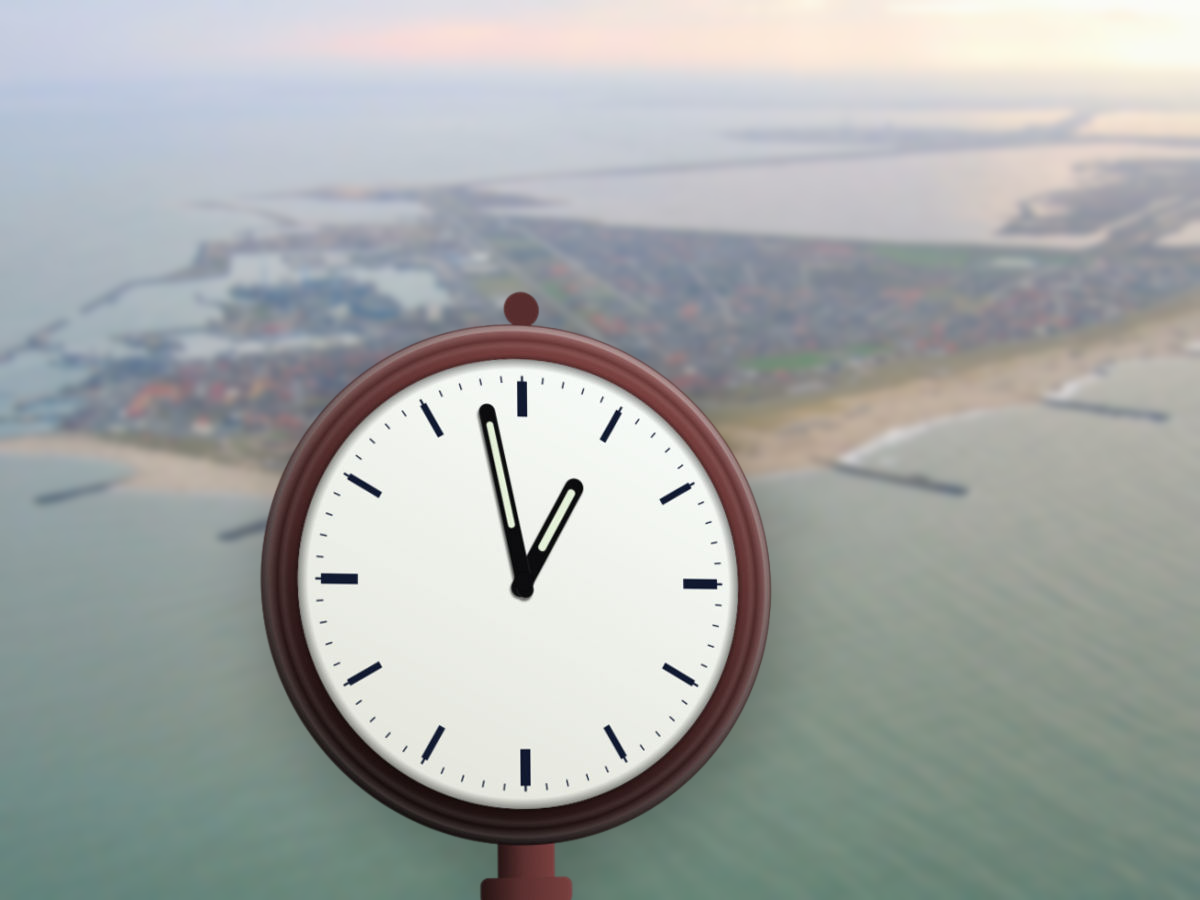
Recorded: {"hour": 12, "minute": 58}
